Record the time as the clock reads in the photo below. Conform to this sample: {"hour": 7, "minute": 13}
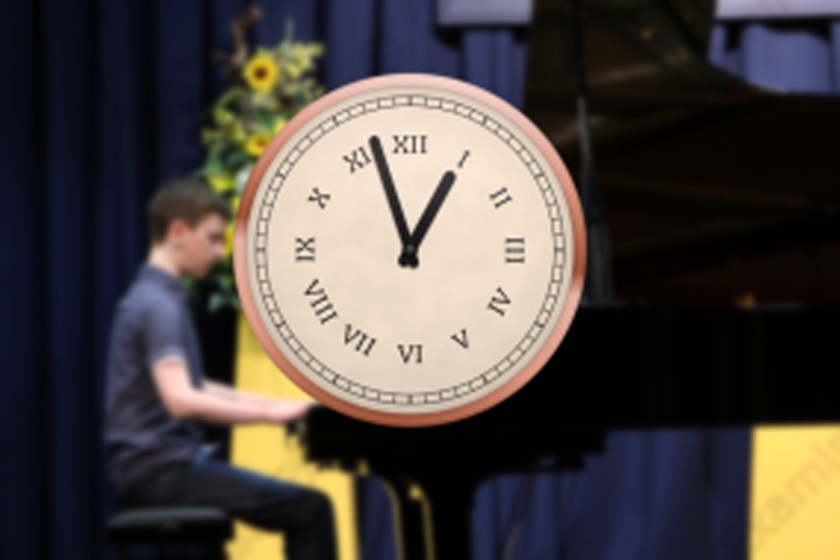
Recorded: {"hour": 12, "minute": 57}
